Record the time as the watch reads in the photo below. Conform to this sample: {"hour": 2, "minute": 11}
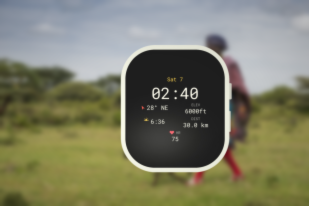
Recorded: {"hour": 2, "minute": 40}
